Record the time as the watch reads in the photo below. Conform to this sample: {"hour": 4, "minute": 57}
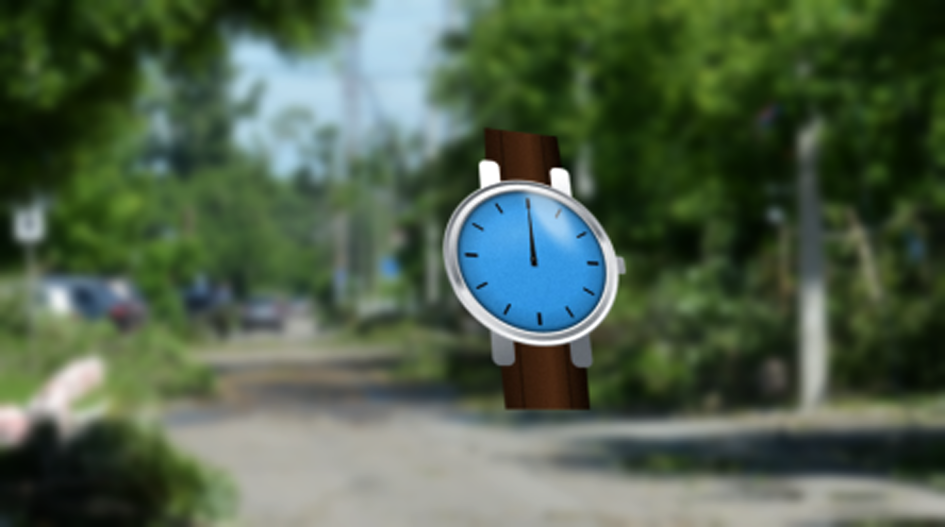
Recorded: {"hour": 12, "minute": 0}
